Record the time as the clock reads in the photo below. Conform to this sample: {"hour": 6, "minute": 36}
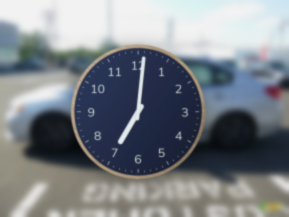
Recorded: {"hour": 7, "minute": 1}
